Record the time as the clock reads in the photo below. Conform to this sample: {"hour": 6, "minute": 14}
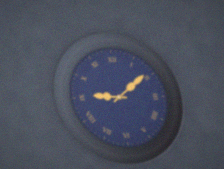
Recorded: {"hour": 9, "minute": 9}
